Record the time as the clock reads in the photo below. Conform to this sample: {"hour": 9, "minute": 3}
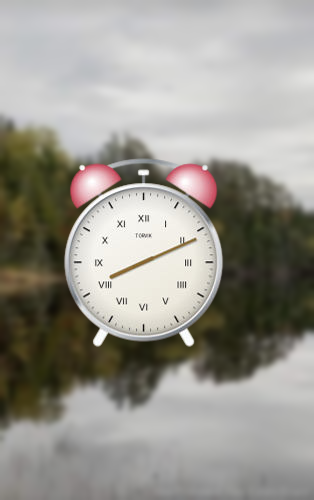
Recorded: {"hour": 8, "minute": 11}
